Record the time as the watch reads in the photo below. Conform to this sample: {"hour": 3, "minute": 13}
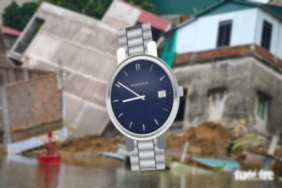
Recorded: {"hour": 8, "minute": 51}
